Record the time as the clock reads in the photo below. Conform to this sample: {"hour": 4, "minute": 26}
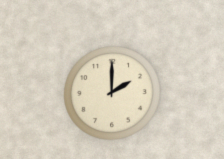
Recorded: {"hour": 2, "minute": 0}
